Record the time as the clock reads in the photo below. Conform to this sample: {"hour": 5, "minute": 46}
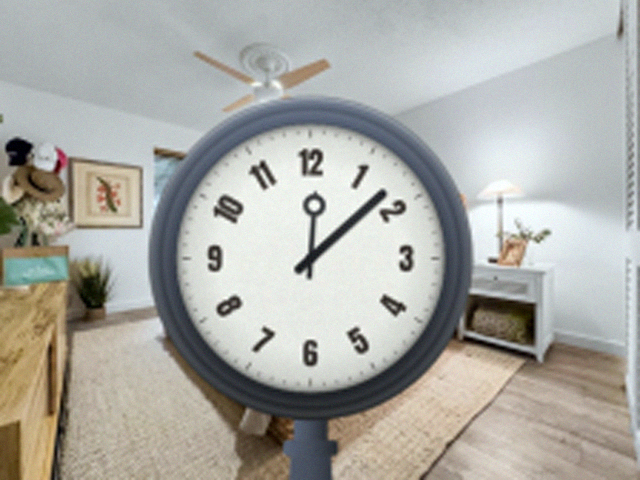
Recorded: {"hour": 12, "minute": 8}
